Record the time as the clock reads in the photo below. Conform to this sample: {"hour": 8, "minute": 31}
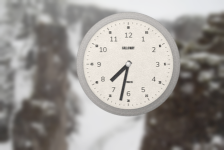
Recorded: {"hour": 7, "minute": 32}
